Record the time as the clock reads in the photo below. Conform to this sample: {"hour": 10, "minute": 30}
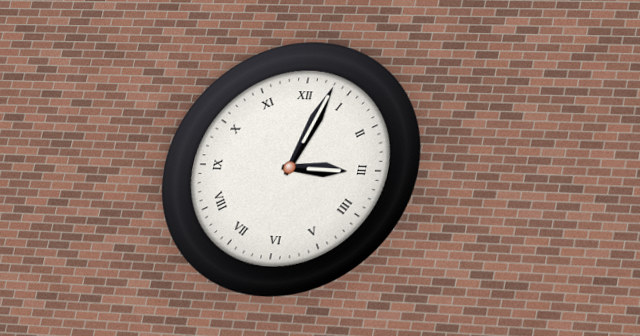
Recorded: {"hour": 3, "minute": 3}
